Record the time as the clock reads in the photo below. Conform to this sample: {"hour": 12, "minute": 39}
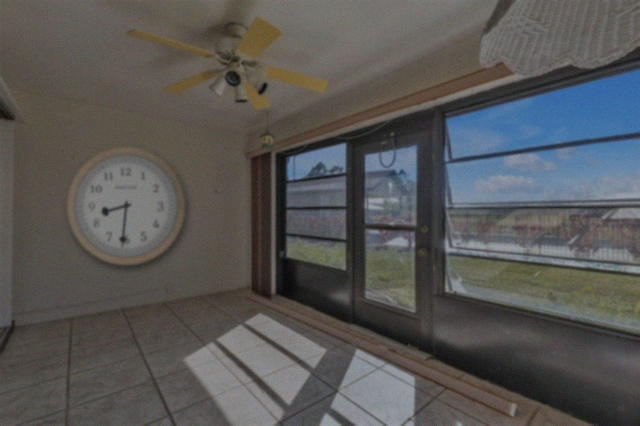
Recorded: {"hour": 8, "minute": 31}
